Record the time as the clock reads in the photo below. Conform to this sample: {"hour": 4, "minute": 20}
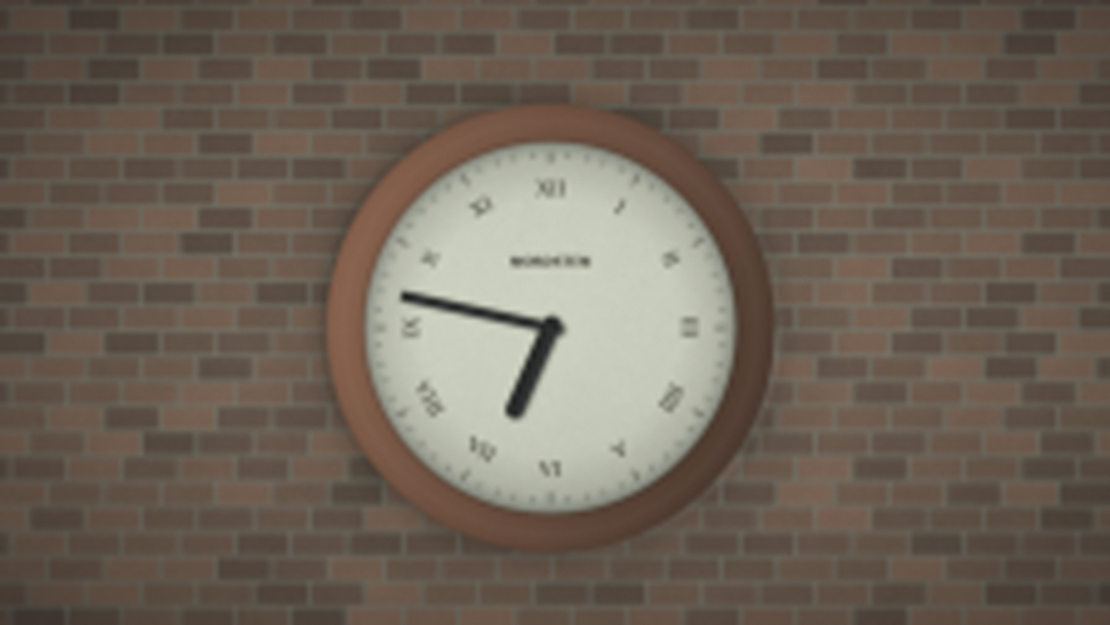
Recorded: {"hour": 6, "minute": 47}
